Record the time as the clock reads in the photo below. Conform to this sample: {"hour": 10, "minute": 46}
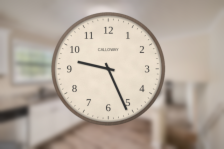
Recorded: {"hour": 9, "minute": 26}
